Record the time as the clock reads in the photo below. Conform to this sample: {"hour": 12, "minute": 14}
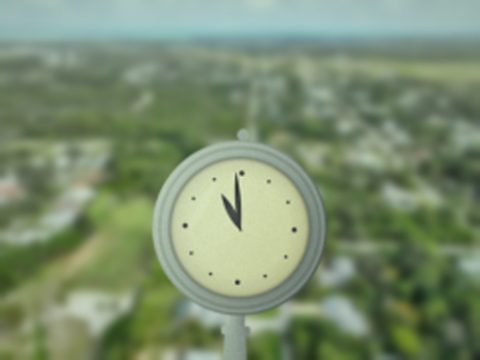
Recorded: {"hour": 10, "minute": 59}
